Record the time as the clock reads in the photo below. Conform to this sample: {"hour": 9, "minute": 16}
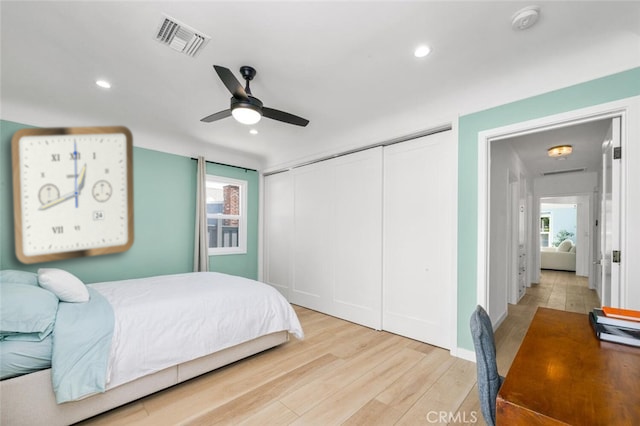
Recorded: {"hour": 12, "minute": 42}
